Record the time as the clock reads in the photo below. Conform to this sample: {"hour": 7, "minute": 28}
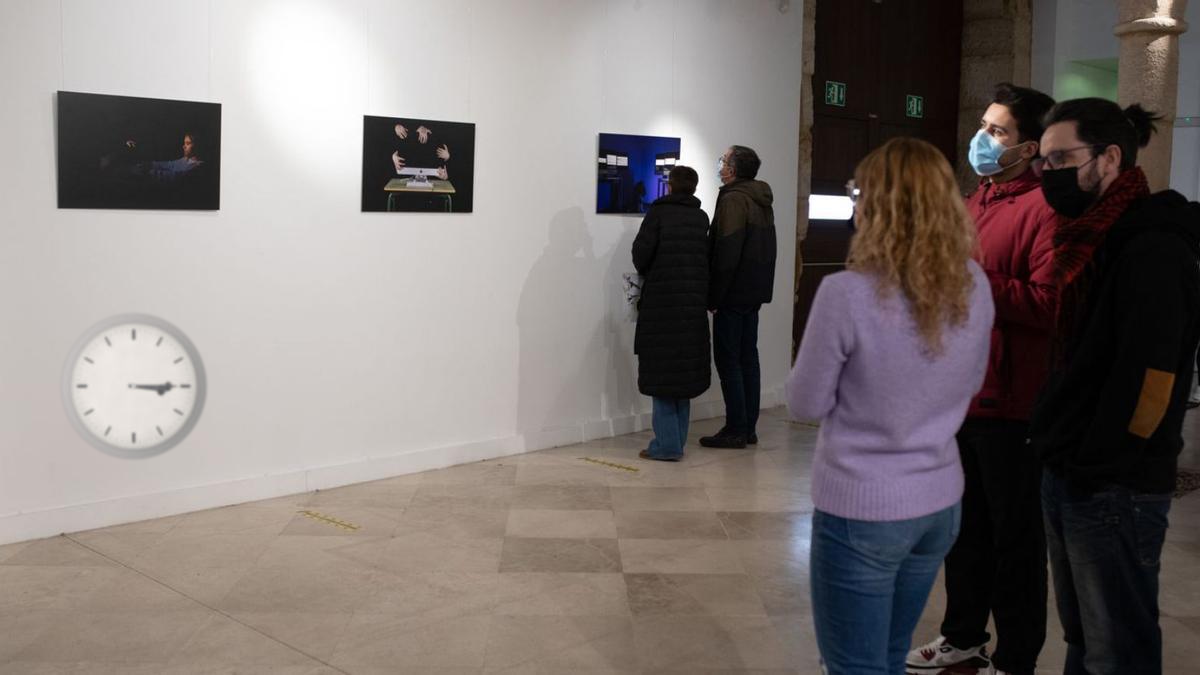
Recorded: {"hour": 3, "minute": 15}
